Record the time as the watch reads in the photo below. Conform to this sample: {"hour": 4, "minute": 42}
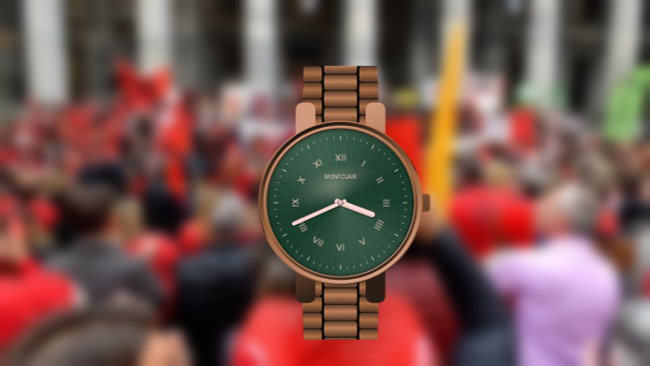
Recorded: {"hour": 3, "minute": 41}
